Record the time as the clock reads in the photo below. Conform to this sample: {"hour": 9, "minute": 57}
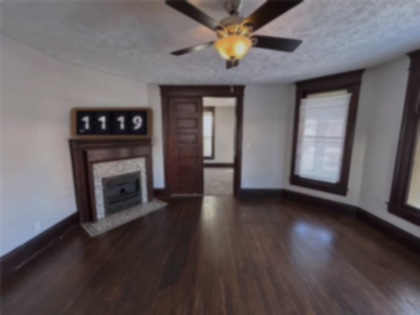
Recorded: {"hour": 11, "minute": 19}
